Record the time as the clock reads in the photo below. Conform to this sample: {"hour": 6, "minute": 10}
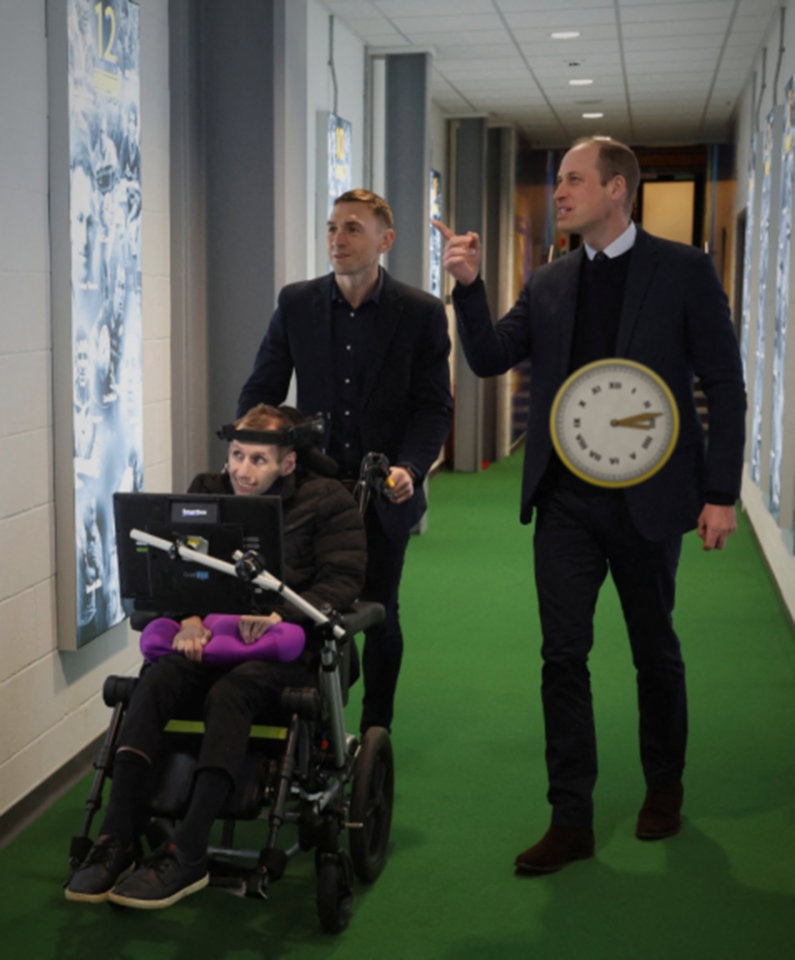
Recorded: {"hour": 3, "minute": 13}
